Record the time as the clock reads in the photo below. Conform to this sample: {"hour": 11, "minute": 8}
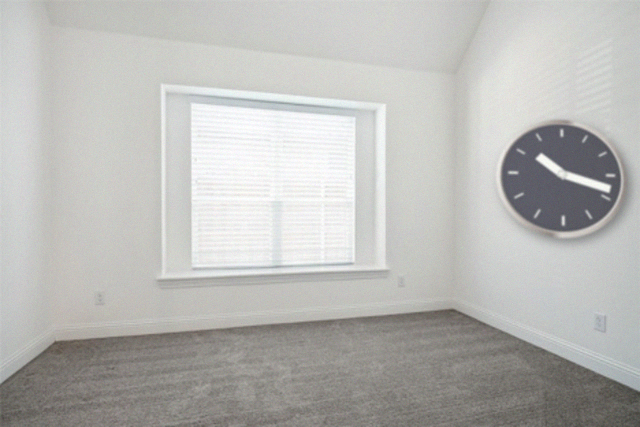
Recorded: {"hour": 10, "minute": 18}
